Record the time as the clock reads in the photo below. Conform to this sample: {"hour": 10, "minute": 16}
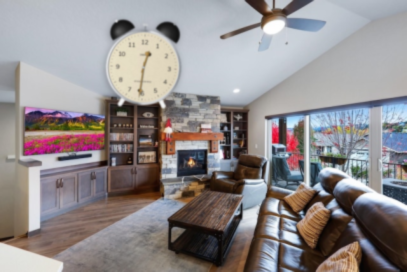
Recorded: {"hour": 12, "minute": 31}
